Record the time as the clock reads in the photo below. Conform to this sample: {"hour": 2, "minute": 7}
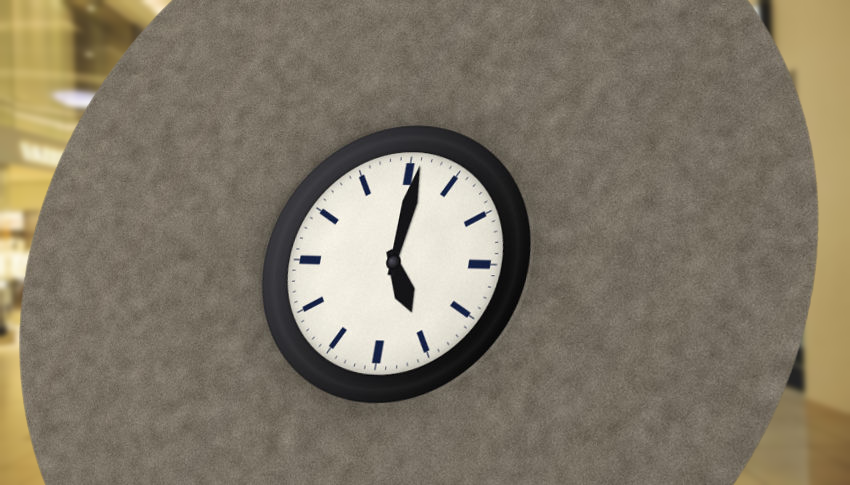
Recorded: {"hour": 5, "minute": 1}
